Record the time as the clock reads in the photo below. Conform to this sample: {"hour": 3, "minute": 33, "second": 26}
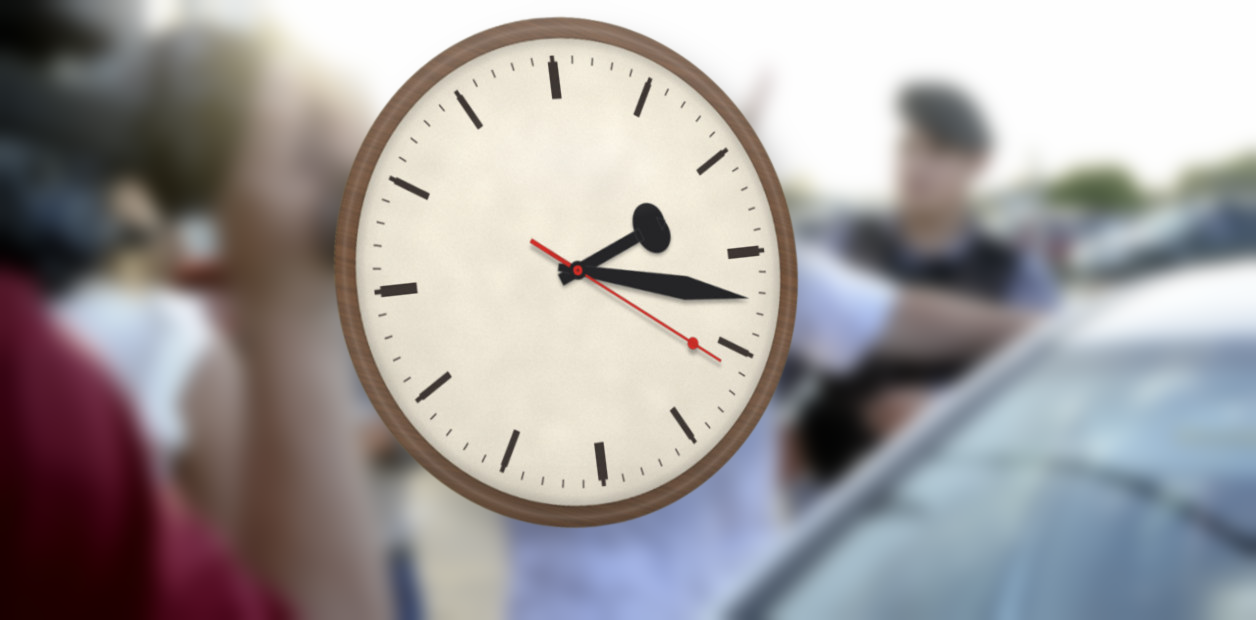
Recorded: {"hour": 2, "minute": 17, "second": 21}
